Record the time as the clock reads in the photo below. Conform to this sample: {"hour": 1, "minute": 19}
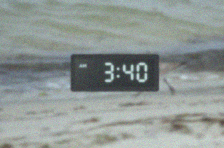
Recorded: {"hour": 3, "minute": 40}
